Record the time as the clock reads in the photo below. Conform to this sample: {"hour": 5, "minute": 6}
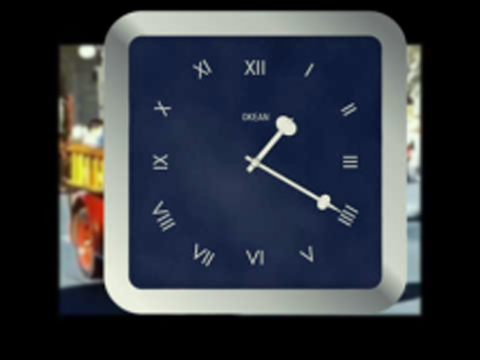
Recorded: {"hour": 1, "minute": 20}
